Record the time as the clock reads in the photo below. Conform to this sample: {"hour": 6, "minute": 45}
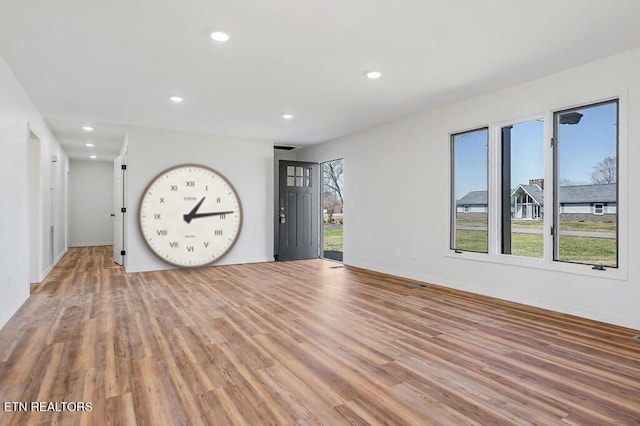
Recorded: {"hour": 1, "minute": 14}
